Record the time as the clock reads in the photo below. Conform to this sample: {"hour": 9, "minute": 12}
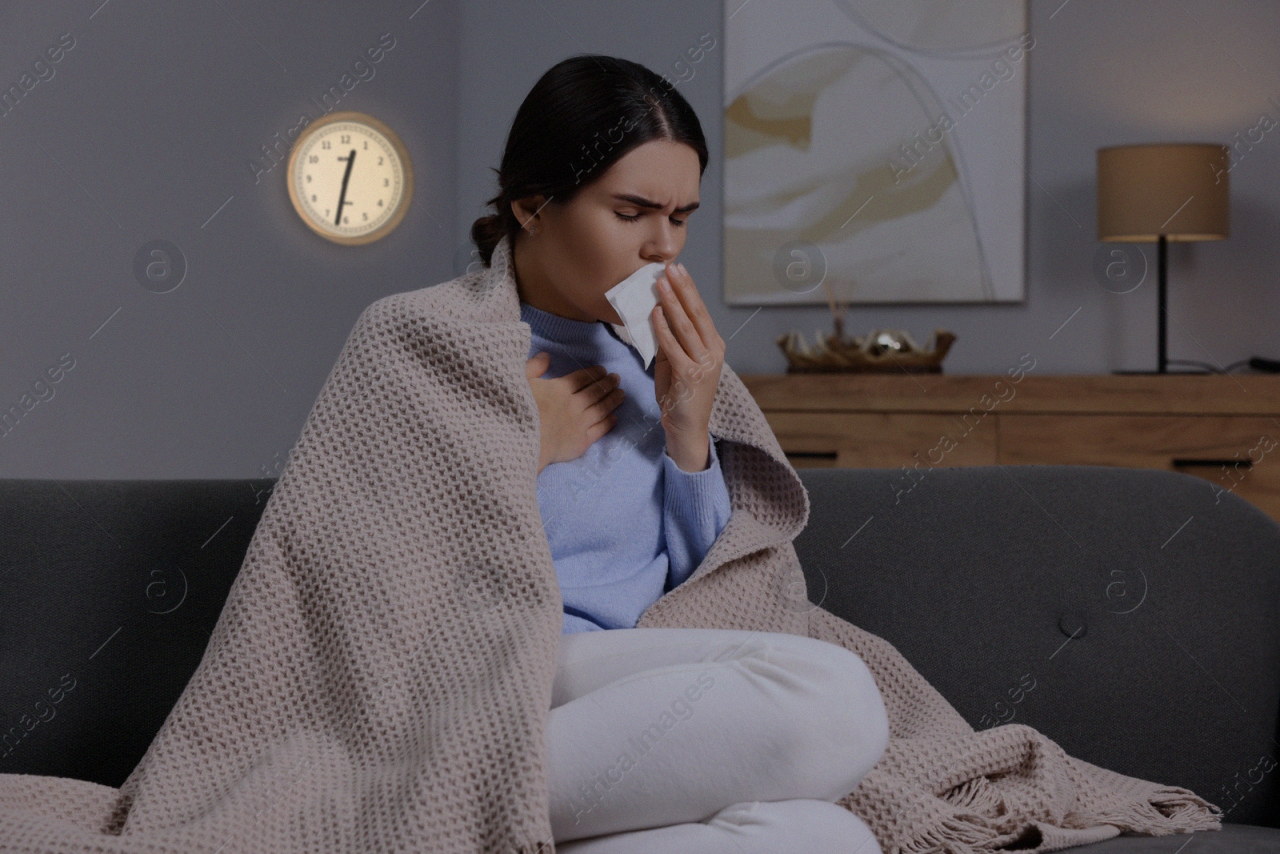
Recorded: {"hour": 12, "minute": 32}
